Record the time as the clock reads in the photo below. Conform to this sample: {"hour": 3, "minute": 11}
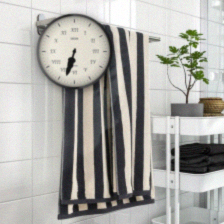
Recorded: {"hour": 6, "minute": 33}
